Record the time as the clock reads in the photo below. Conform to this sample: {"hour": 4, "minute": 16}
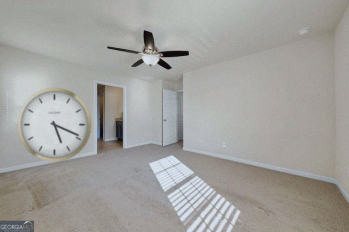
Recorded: {"hour": 5, "minute": 19}
